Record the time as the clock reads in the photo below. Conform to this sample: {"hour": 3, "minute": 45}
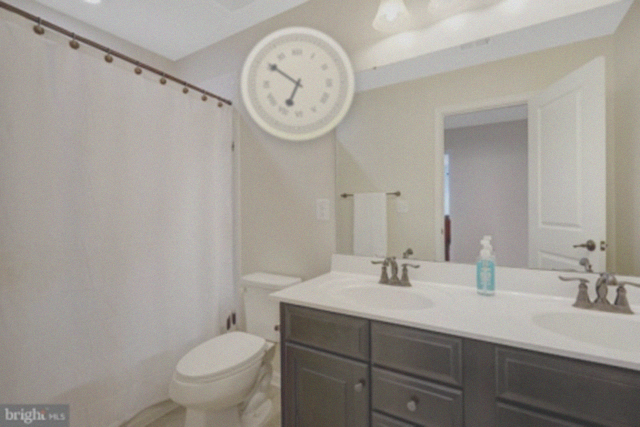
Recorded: {"hour": 6, "minute": 51}
